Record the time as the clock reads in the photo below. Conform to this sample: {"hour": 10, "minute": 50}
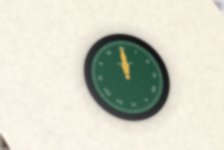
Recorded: {"hour": 12, "minute": 0}
